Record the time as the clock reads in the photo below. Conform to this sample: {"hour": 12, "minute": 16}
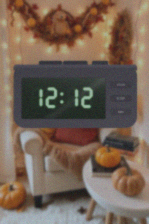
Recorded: {"hour": 12, "minute": 12}
